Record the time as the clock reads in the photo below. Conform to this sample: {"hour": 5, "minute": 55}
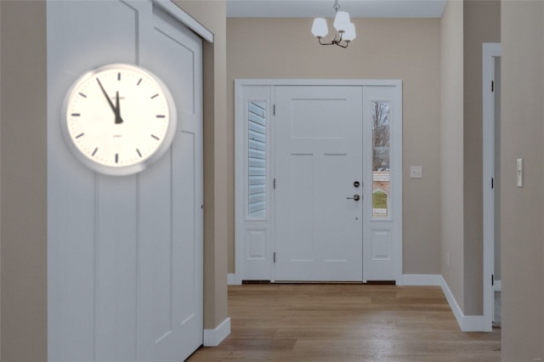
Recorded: {"hour": 11, "minute": 55}
